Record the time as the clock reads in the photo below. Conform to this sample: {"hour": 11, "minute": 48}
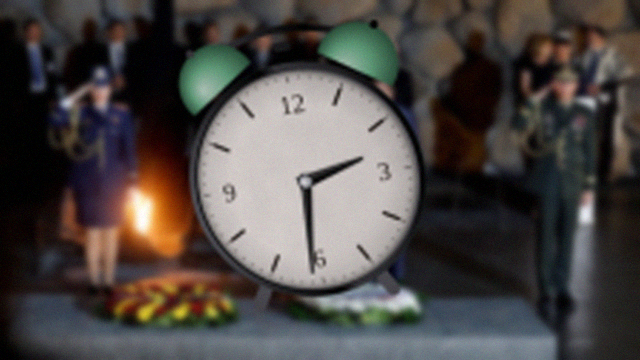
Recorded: {"hour": 2, "minute": 31}
